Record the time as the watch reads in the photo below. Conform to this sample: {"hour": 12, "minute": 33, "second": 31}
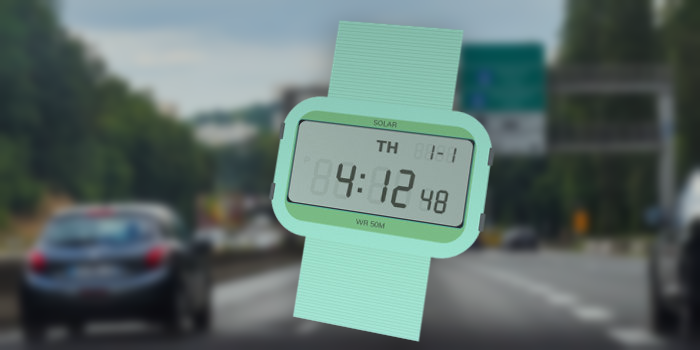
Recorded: {"hour": 4, "minute": 12, "second": 48}
